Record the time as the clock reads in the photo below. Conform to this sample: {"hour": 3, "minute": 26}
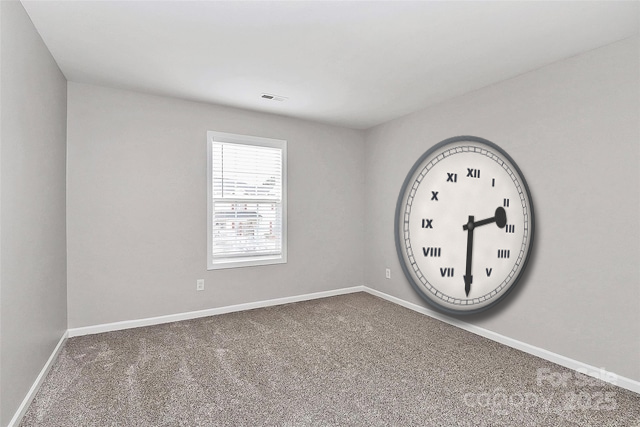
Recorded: {"hour": 2, "minute": 30}
